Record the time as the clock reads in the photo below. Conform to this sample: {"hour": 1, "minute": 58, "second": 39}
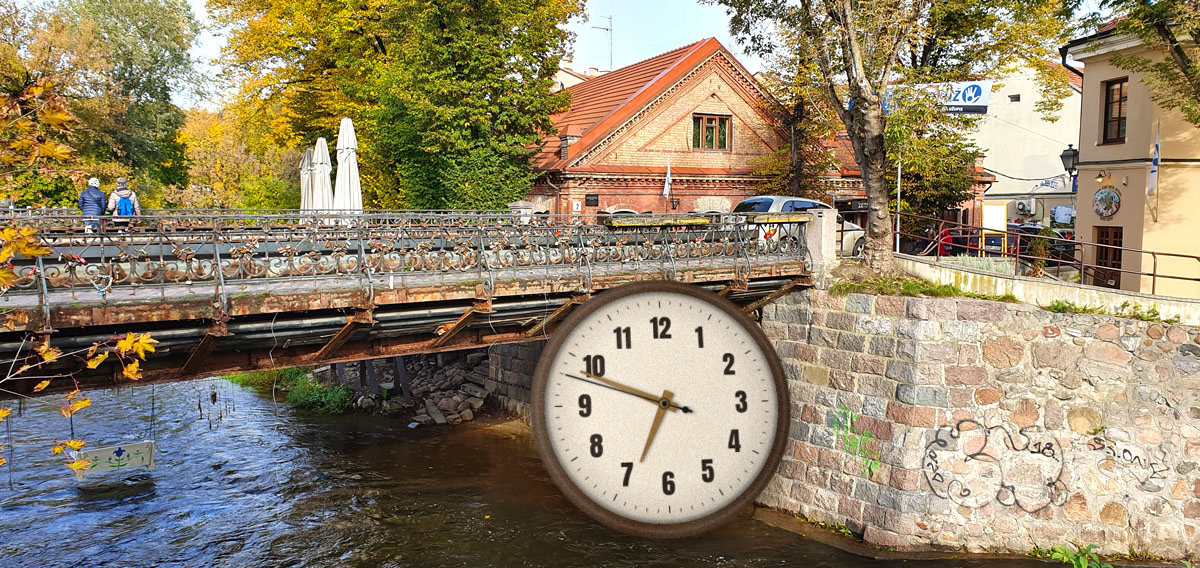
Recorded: {"hour": 6, "minute": 48, "second": 48}
